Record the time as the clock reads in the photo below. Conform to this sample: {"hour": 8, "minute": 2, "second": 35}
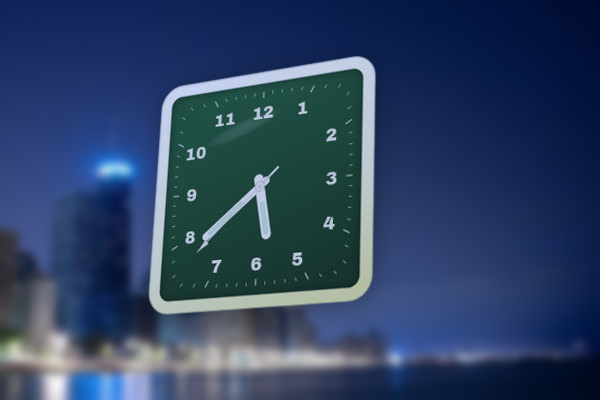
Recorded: {"hour": 5, "minute": 38, "second": 38}
